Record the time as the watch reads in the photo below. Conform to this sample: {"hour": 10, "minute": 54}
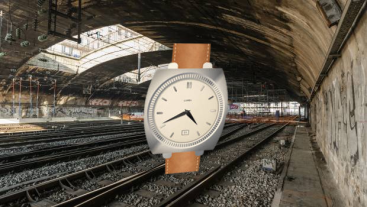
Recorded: {"hour": 4, "minute": 41}
